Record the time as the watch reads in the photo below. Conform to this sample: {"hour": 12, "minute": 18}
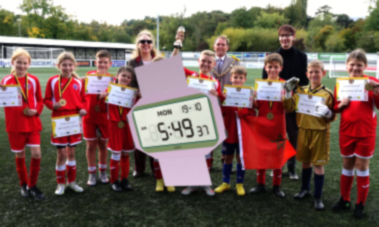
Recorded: {"hour": 5, "minute": 49}
